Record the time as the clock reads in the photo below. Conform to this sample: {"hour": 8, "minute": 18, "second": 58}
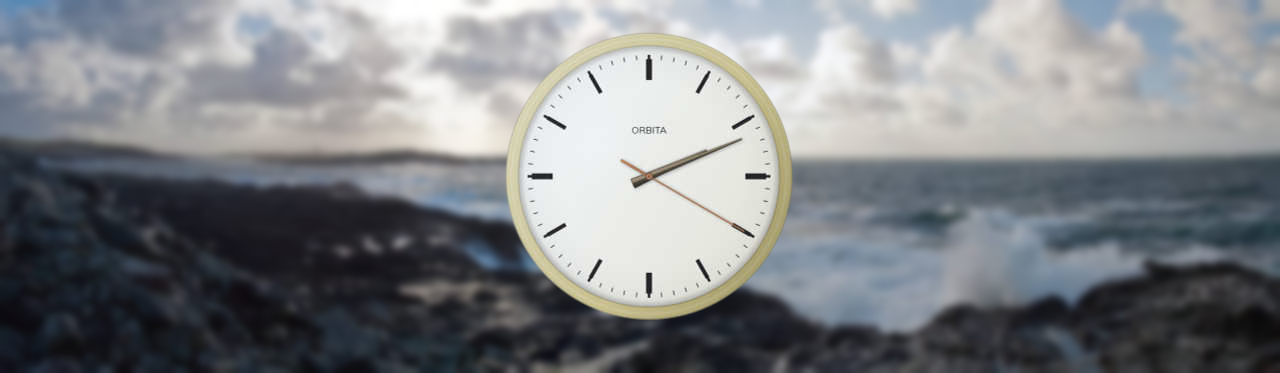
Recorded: {"hour": 2, "minute": 11, "second": 20}
